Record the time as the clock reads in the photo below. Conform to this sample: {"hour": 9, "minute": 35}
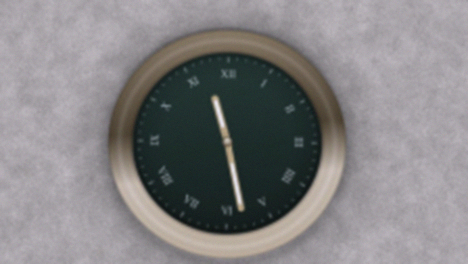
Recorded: {"hour": 11, "minute": 28}
